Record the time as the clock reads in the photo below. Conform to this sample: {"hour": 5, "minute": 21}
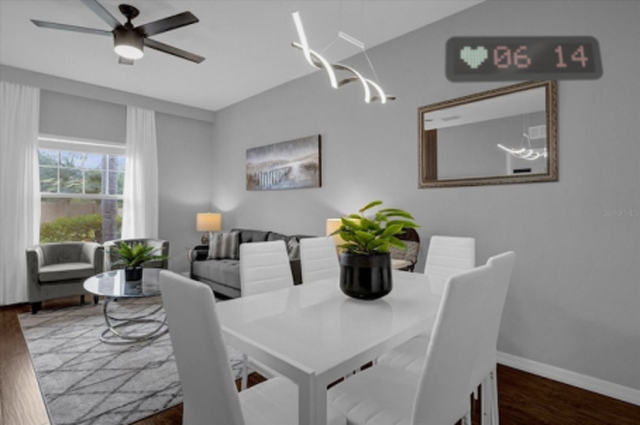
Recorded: {"hour": 6, "minute": 14}
